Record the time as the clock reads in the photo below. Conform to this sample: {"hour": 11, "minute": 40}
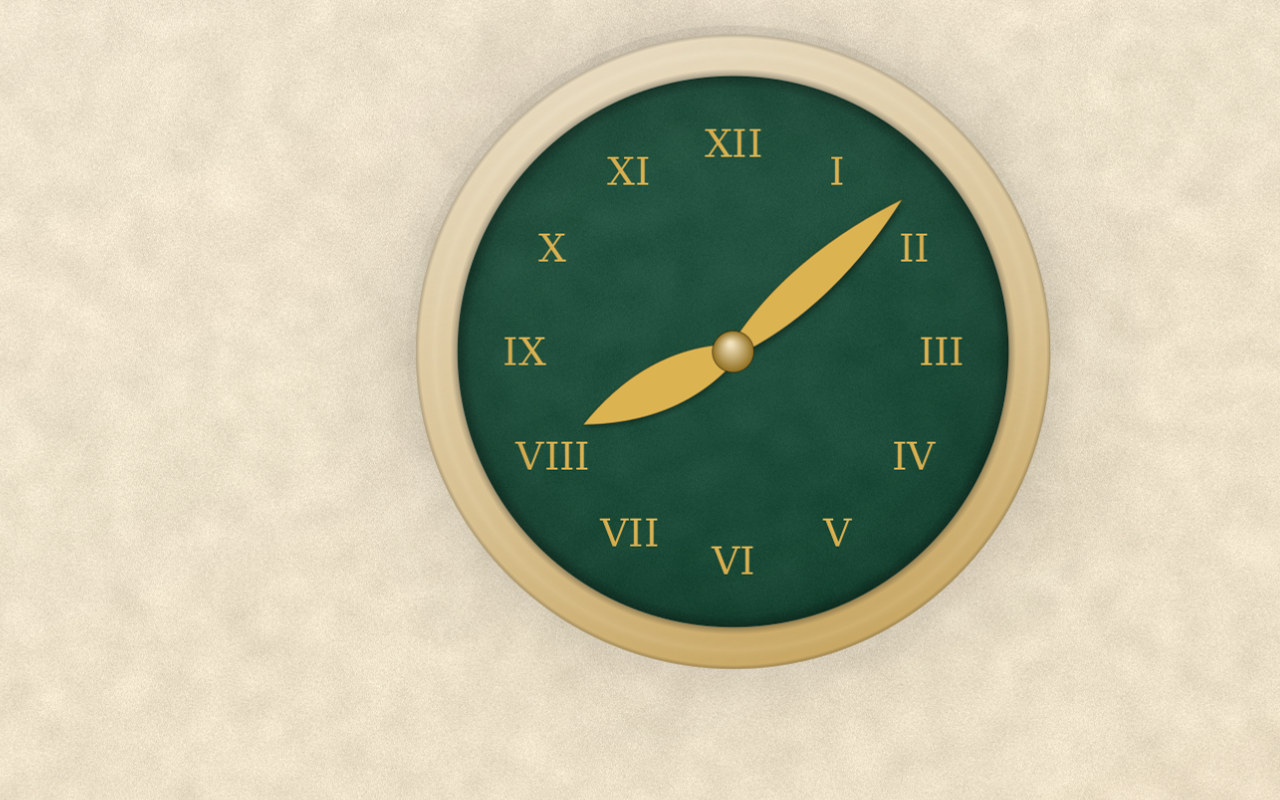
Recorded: {"hour": 8, "minute": 8}
